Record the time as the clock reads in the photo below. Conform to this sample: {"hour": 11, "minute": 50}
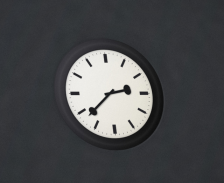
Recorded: {"hour": 2, "minute": 38}
